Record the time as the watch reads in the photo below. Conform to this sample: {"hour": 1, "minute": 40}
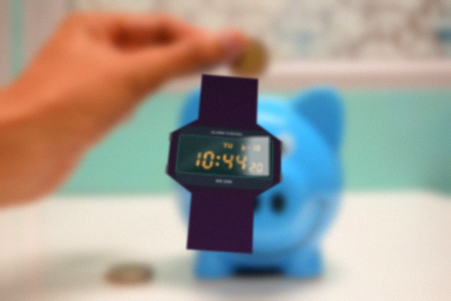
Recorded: {"hour": 10, "minute": 44}
